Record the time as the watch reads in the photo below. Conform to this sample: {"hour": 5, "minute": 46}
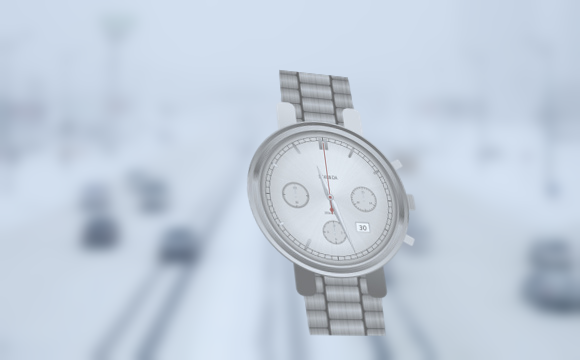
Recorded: {"hour": 11, "minute": 27}
